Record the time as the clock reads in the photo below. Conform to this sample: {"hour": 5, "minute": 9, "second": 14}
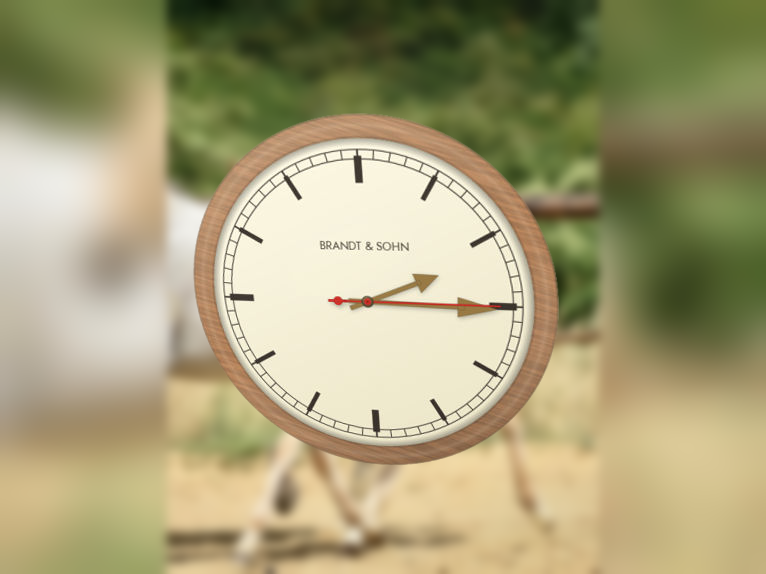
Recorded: {"hour": 2, "minute": 15, "second": 15}
